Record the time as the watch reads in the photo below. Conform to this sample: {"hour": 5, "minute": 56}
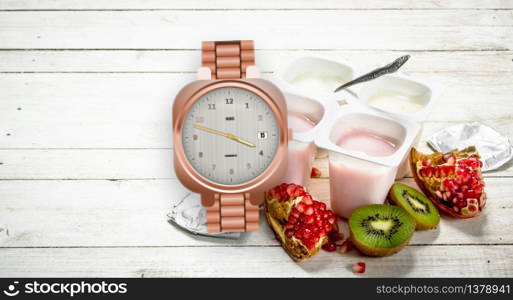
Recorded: {"hour": 3, "minute": 48}
